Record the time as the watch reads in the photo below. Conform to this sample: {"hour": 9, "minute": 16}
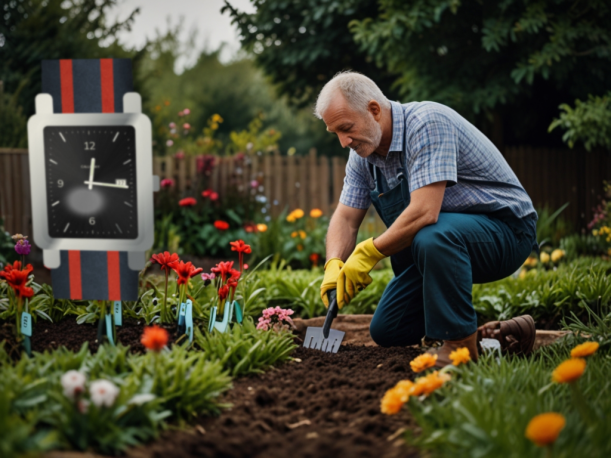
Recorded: {"hour": 12, "minute": 16}
